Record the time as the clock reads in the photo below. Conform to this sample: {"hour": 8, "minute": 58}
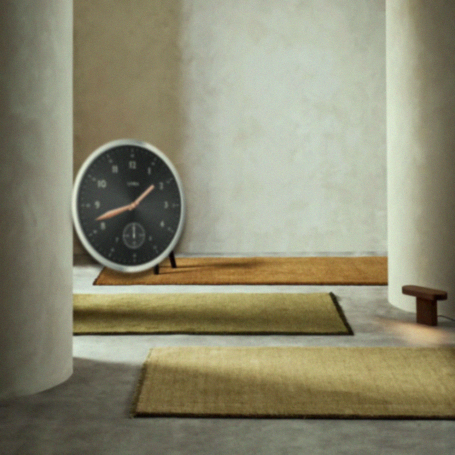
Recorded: {"hour": 1, "minute": 42}
